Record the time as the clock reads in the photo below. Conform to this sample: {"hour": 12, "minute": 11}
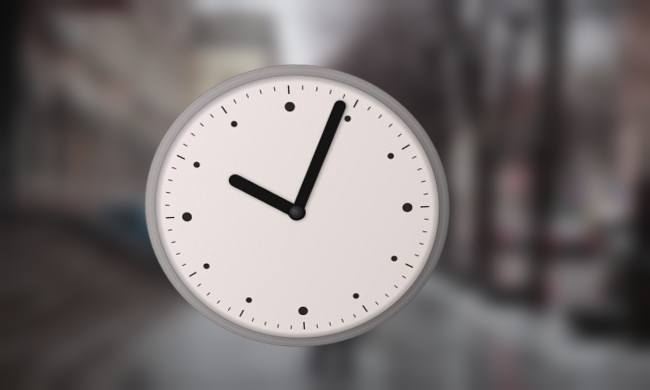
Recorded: {"hour": 10, "minute": 4}
